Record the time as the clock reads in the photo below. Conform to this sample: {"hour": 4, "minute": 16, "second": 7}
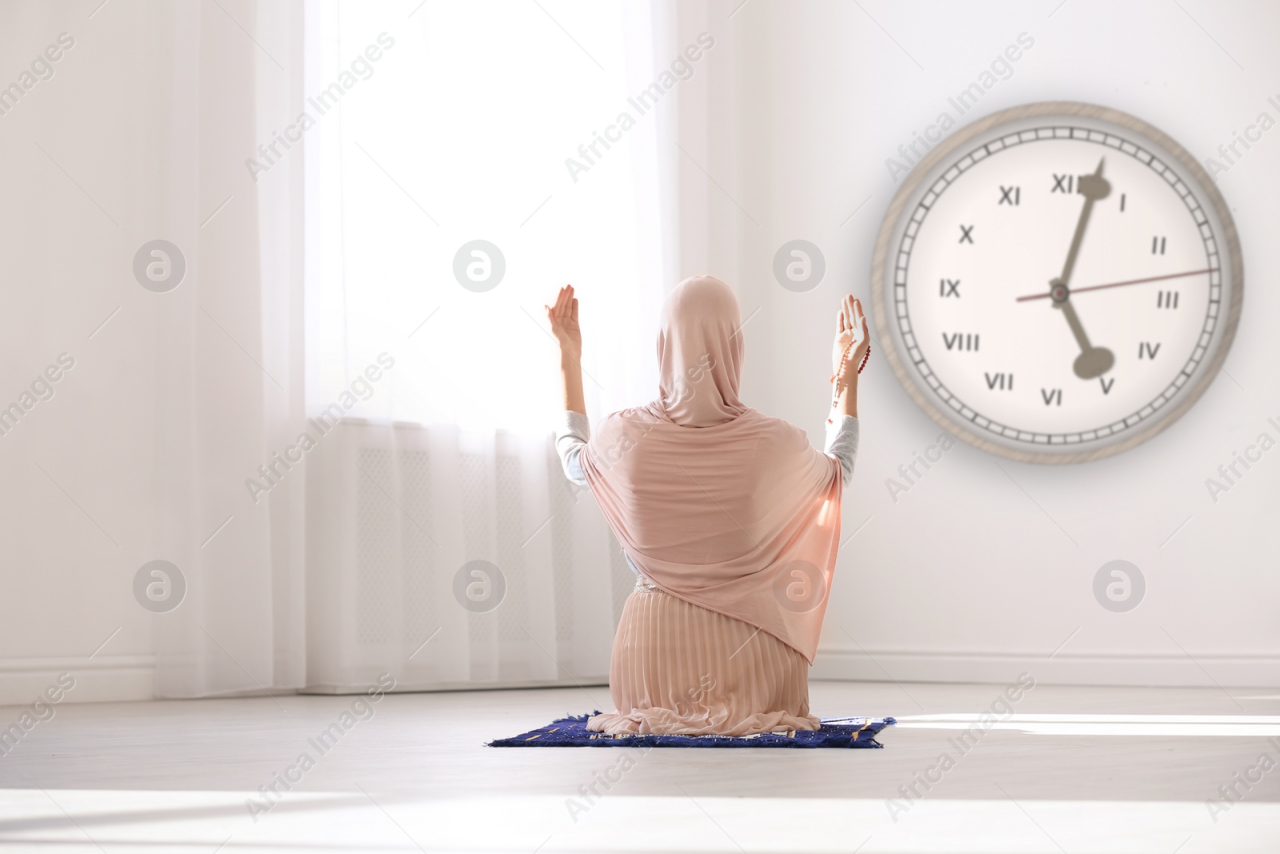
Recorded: {"hour": 5, "minute": 2, "second": 13}
